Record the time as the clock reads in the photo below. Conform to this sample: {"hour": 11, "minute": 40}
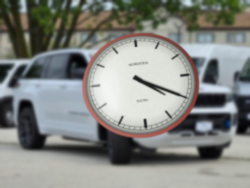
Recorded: {"hour": 4, "minute": 20}
